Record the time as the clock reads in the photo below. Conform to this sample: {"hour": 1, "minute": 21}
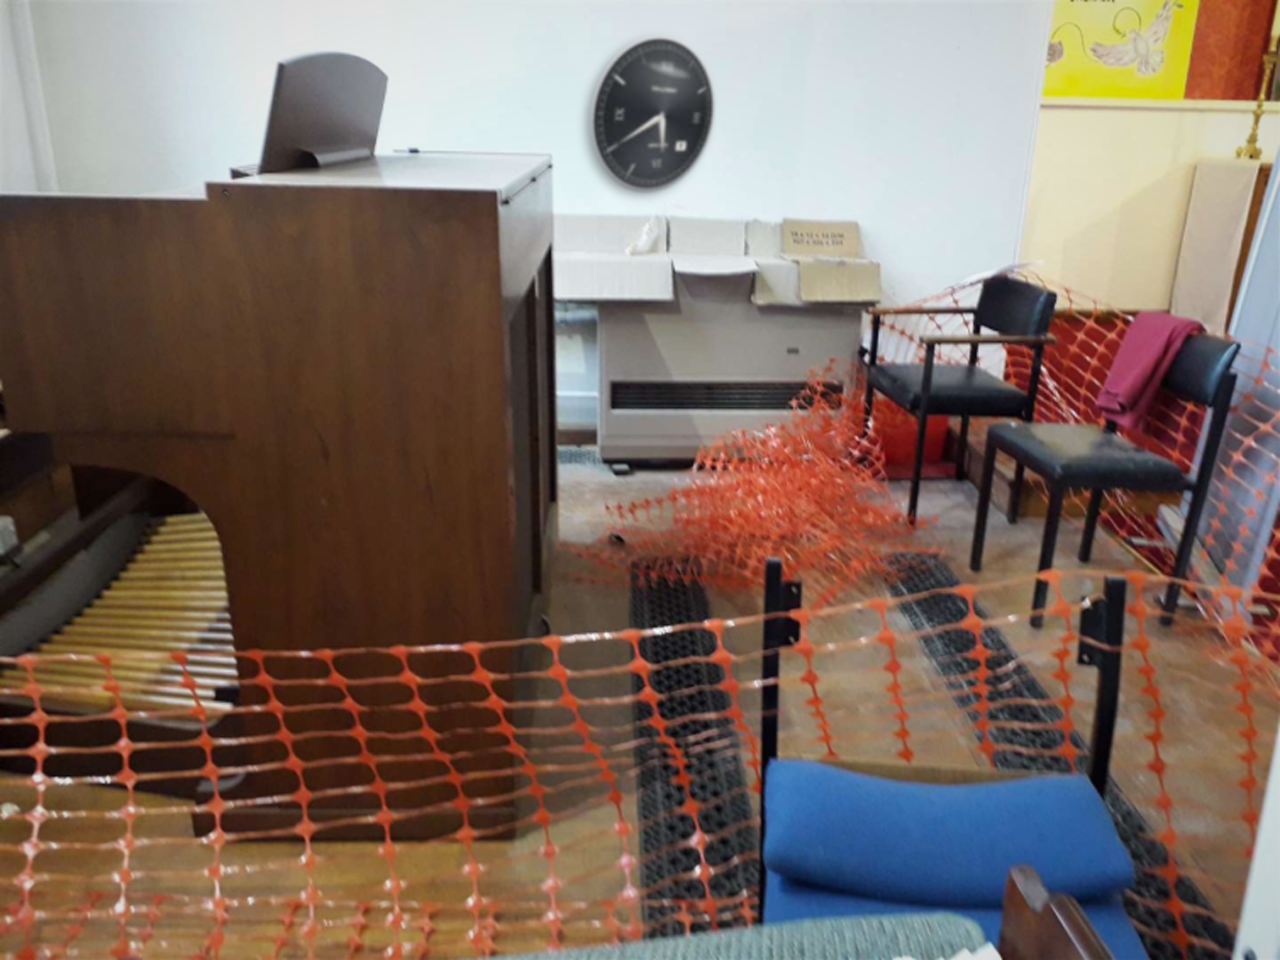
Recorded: {"hour": 5, "minute": 40}
